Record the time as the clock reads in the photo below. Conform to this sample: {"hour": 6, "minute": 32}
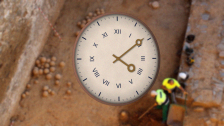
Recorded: {"hour": 4, "minute": 9}
